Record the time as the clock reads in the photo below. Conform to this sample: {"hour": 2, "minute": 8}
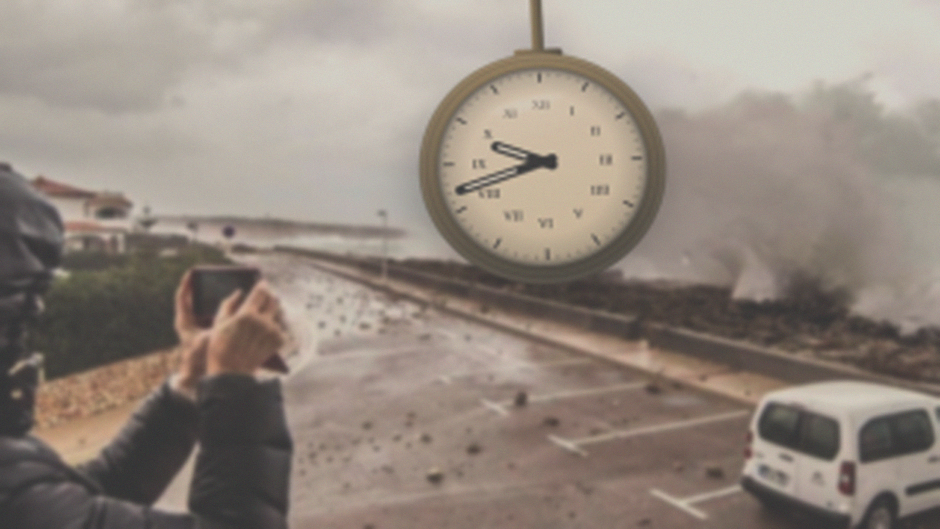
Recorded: {"hour": 9, "minute": 42}
